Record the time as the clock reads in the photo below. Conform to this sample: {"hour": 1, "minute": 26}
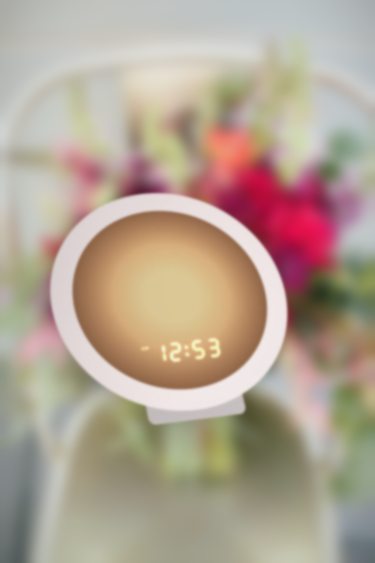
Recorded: {"hour": 12, "minute": 53}
